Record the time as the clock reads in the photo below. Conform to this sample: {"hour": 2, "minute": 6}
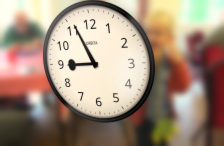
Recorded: {"hour": 8, "minute": 56}
